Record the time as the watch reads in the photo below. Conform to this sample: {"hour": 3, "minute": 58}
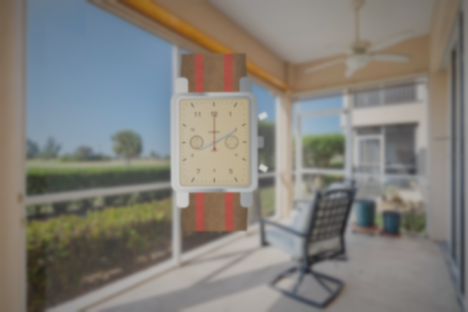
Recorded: {"hour": 8, "minute": 10}
